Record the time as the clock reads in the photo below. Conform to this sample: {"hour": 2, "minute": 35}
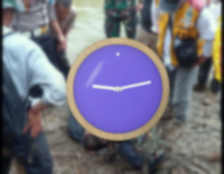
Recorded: {"hour": 9, "minute": 13}
